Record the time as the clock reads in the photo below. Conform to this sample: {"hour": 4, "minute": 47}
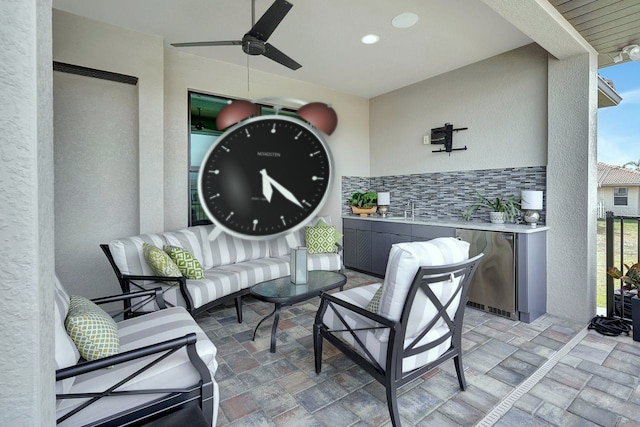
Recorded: {"hour": 5, "minute": 21}
